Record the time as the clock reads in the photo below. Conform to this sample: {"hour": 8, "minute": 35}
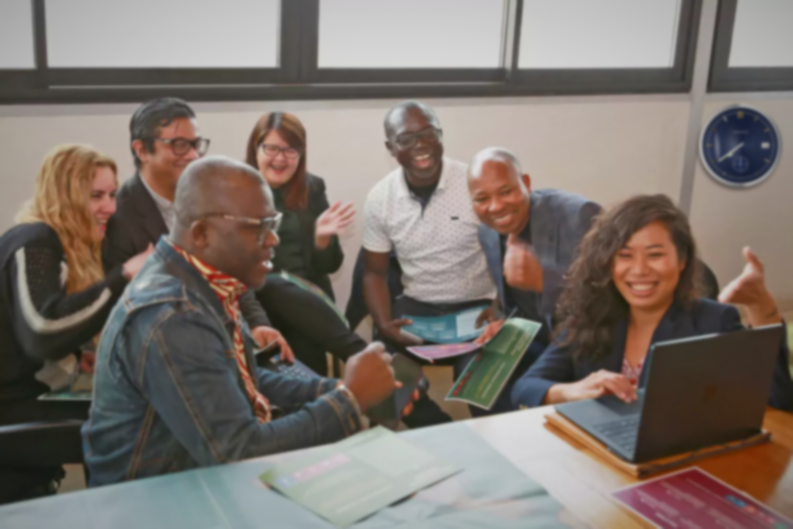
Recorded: {"hour": 7, "minute": 39}
